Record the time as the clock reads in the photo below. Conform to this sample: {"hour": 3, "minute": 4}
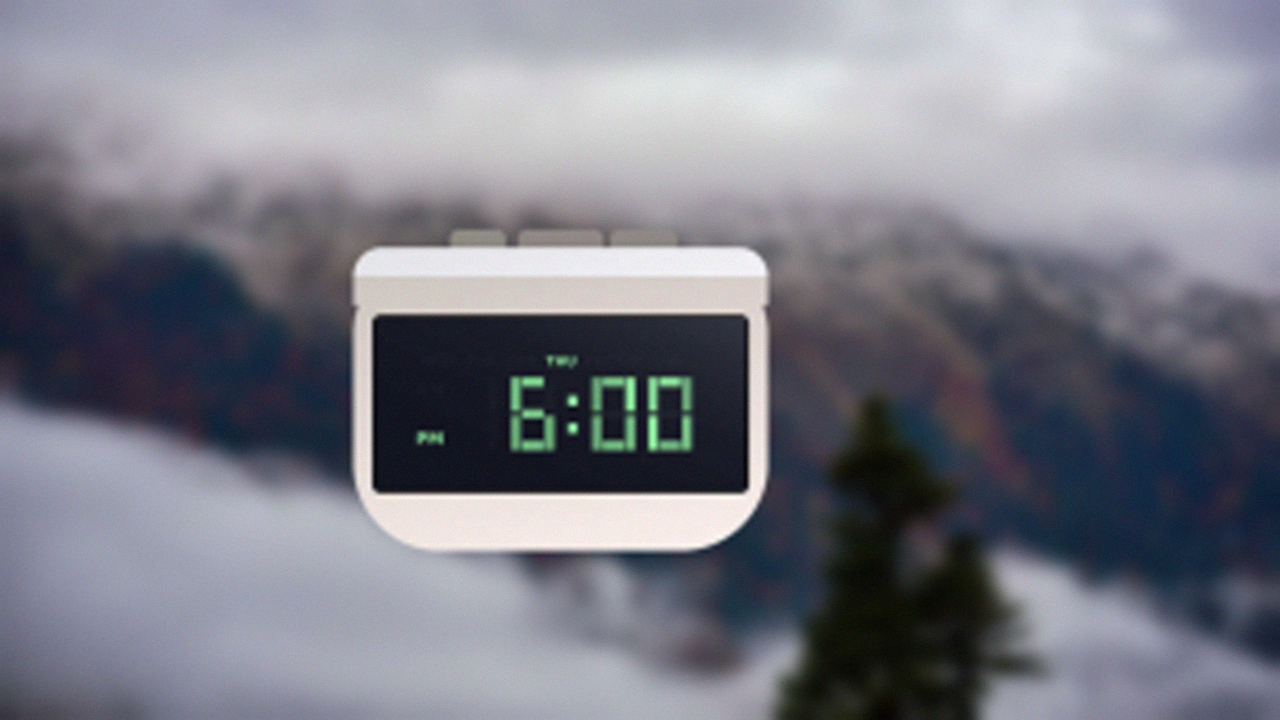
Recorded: {"hour": 6, "minute": 0}
